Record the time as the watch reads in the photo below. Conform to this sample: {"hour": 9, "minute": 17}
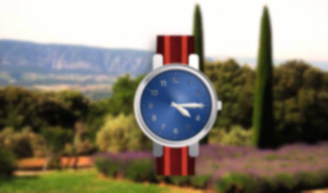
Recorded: {"hour": 4, "minute": 15}
